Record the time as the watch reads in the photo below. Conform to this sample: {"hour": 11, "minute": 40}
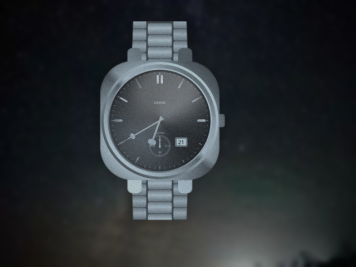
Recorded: {"hour": 6, "minute": 40}
